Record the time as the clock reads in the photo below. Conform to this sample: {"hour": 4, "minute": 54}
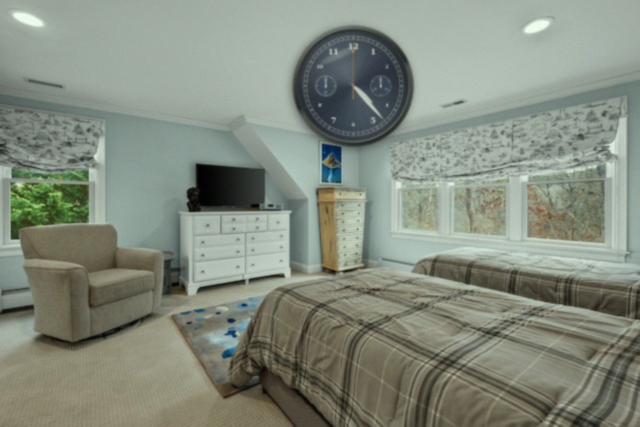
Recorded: {"hour": 4, "minute": 23}
